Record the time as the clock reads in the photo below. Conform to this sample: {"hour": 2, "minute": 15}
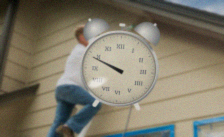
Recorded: {"hour": 9, "minute": 49}
